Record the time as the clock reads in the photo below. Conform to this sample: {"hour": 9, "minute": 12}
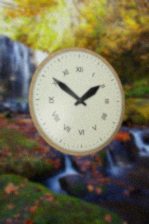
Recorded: {"hour": 1, "minute": 51}
